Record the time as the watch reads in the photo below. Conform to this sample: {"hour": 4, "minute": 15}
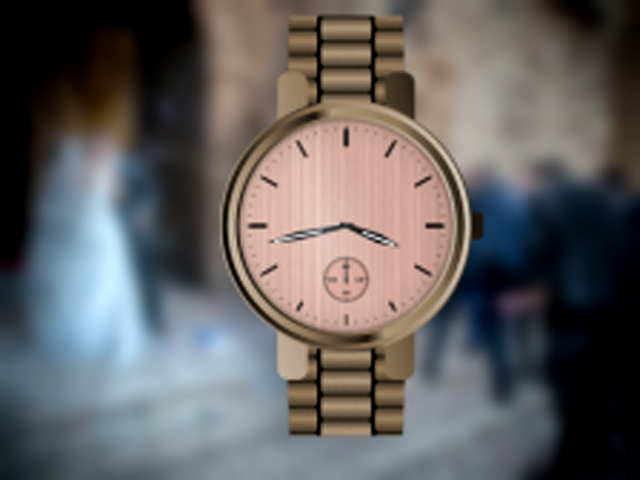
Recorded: {"hour": 3, "minute": 43}
